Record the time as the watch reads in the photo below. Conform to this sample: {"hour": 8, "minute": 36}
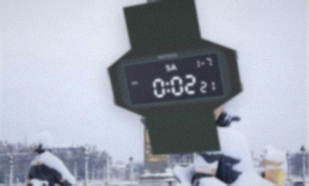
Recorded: {"hour": 0, "minute": 2}
